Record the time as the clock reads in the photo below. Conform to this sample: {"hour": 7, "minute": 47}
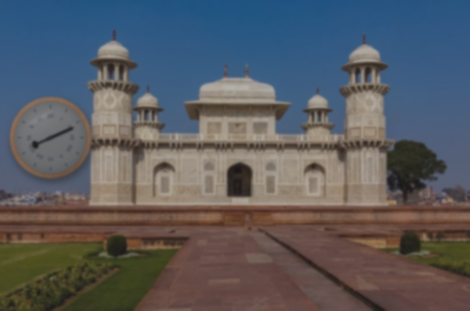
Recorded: {"hour": 8, "minute": 11}
